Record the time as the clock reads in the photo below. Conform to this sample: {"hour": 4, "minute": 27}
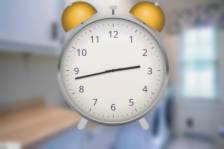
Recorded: {"hour": 2, "minute": 43}
